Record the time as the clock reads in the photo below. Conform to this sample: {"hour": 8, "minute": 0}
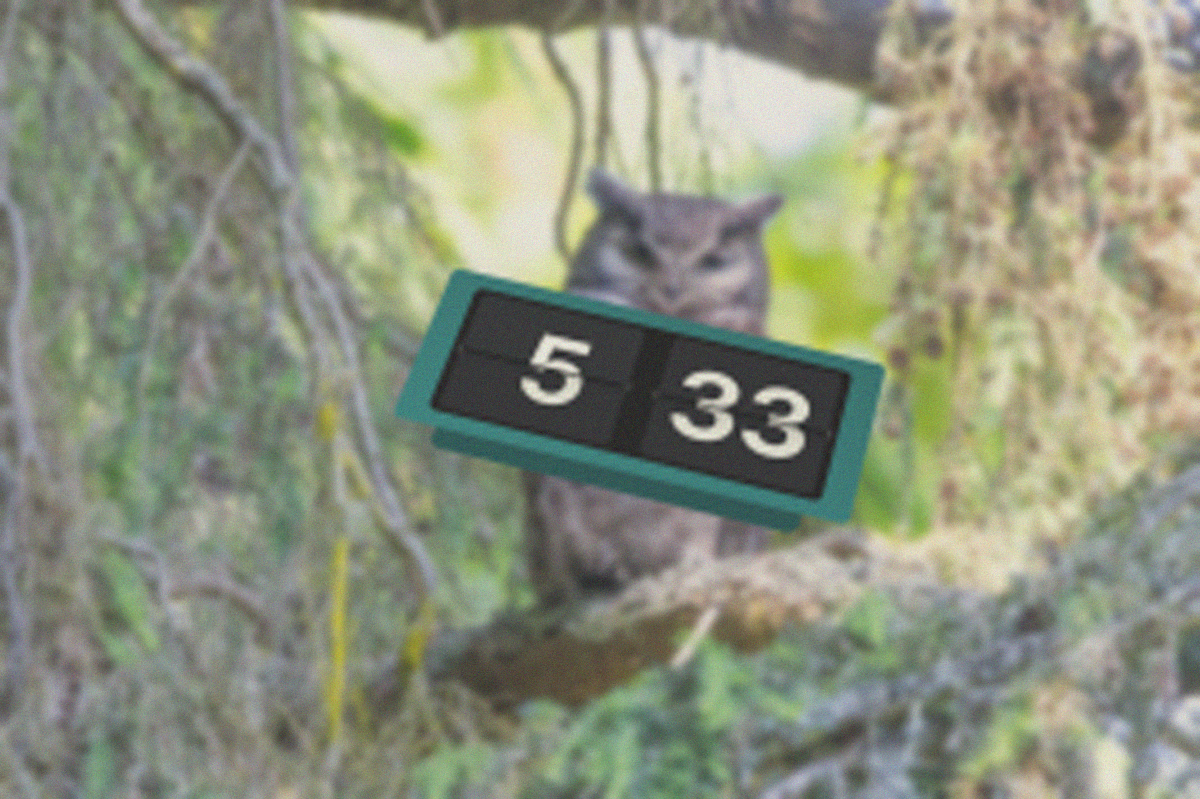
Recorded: {"hour": 5, "minute": 33}
